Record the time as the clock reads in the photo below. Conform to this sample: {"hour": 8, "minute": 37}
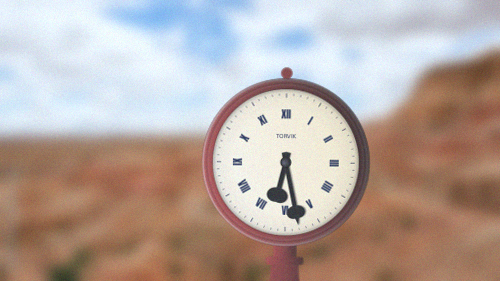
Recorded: {"hour": 6, "minute": 28}
